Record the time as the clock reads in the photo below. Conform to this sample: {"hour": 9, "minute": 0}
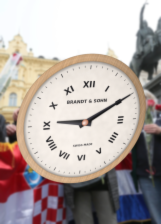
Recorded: {"hour": 9, "minute": 10}
